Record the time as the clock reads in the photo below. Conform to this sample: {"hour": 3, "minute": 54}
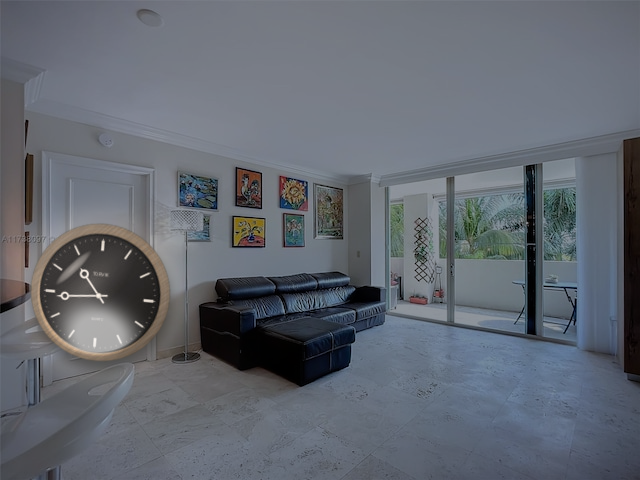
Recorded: {"hour": 10, "minute": 44}
